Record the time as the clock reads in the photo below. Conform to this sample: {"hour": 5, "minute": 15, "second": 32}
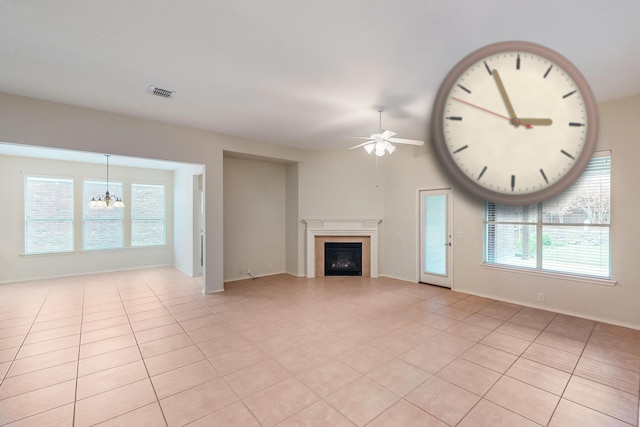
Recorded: {"hour": 2, "minute": 55, "second": 48}
